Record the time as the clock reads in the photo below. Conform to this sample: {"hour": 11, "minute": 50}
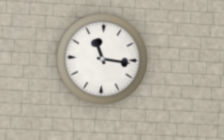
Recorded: {"hour": 11, "minute": 16}
